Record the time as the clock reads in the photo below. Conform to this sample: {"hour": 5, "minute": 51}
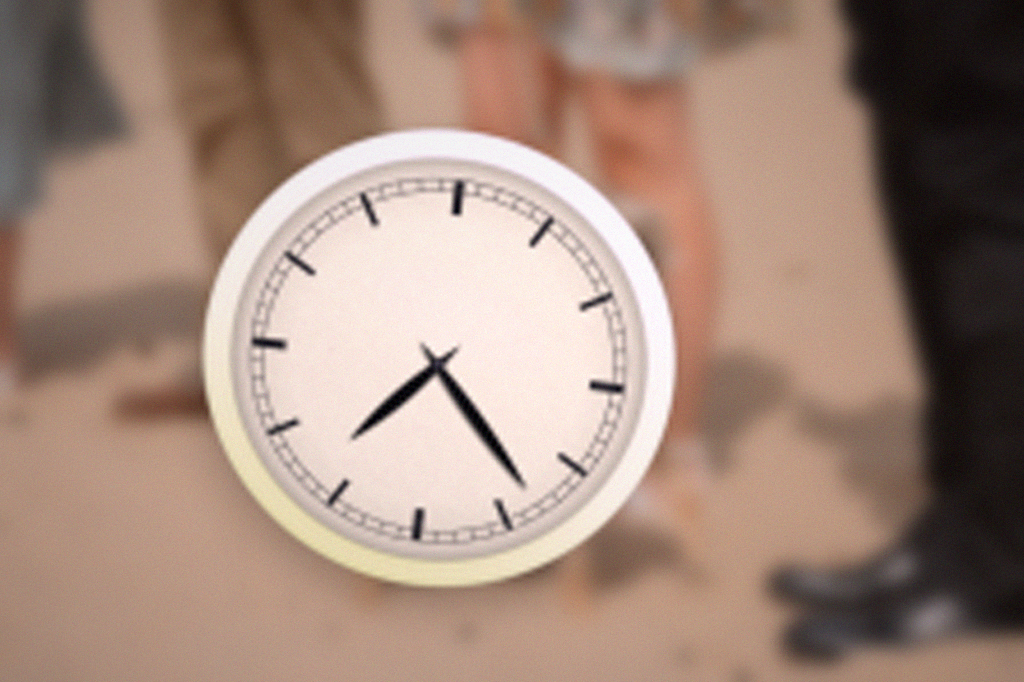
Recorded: {"hour": 7, "minute": 23}
